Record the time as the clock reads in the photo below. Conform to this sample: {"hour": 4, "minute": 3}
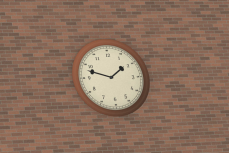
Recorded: {"hour": 1, "minute": 48}
